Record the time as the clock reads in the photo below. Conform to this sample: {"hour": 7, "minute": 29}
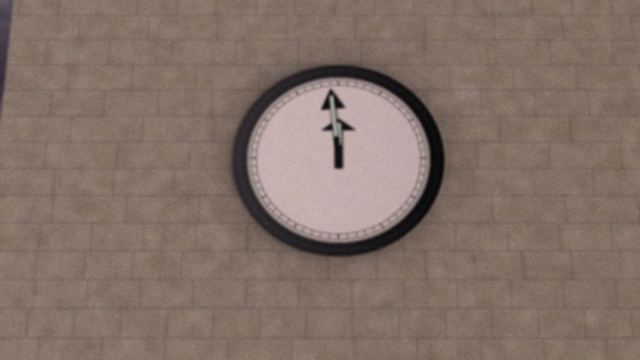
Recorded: {"hour": 11, "minute": 59}
